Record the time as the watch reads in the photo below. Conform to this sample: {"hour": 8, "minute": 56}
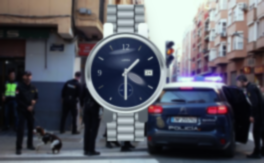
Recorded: {"hour": 1, "minute": 30}
